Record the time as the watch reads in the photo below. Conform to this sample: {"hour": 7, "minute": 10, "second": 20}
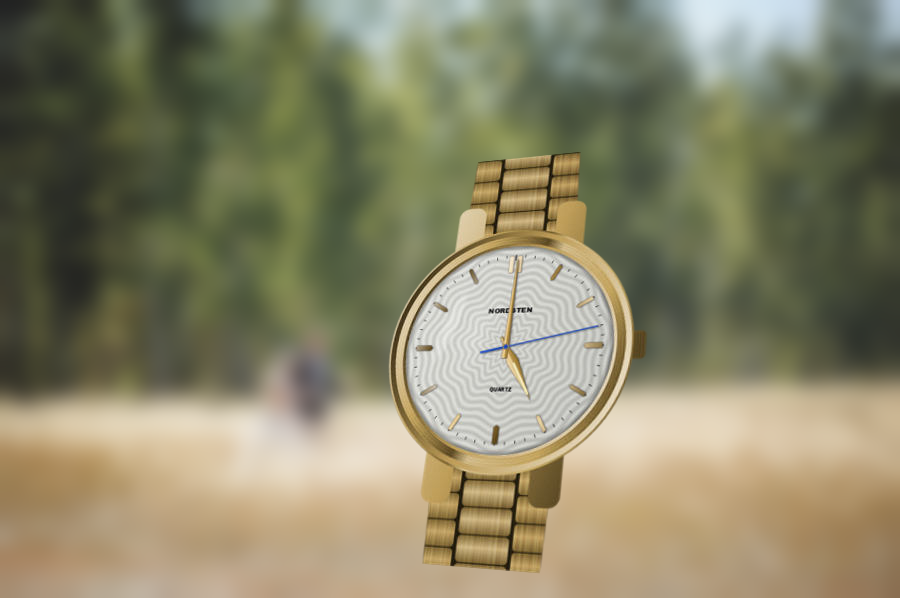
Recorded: {"hour": 5, "minute": 0, "second": 13}
